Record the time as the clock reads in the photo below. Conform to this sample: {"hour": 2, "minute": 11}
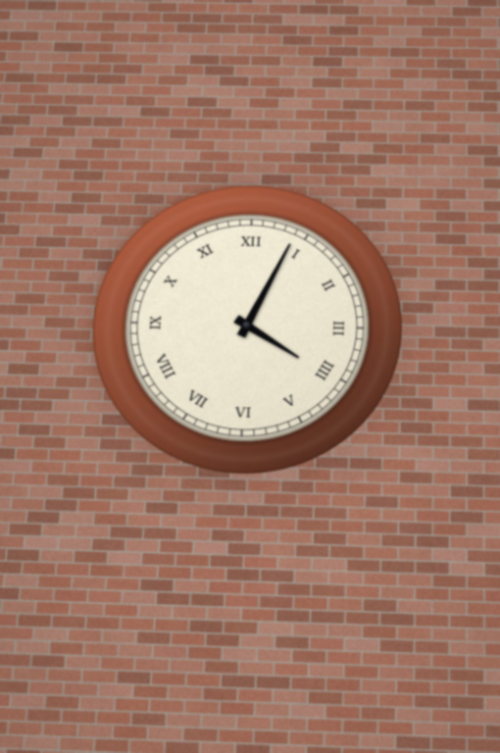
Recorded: {"hour": 4, "minute": 4}
